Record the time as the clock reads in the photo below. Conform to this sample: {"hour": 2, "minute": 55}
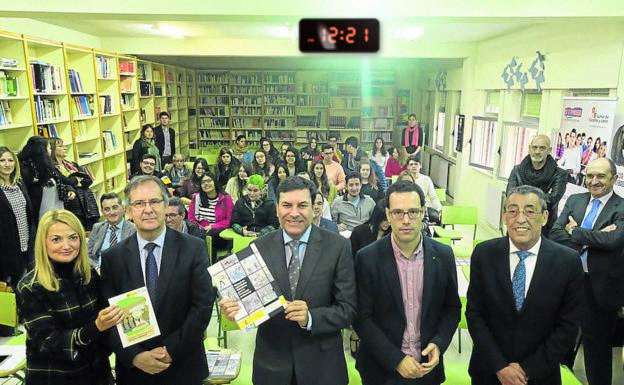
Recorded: {"hour": 12, "minute": 21}
